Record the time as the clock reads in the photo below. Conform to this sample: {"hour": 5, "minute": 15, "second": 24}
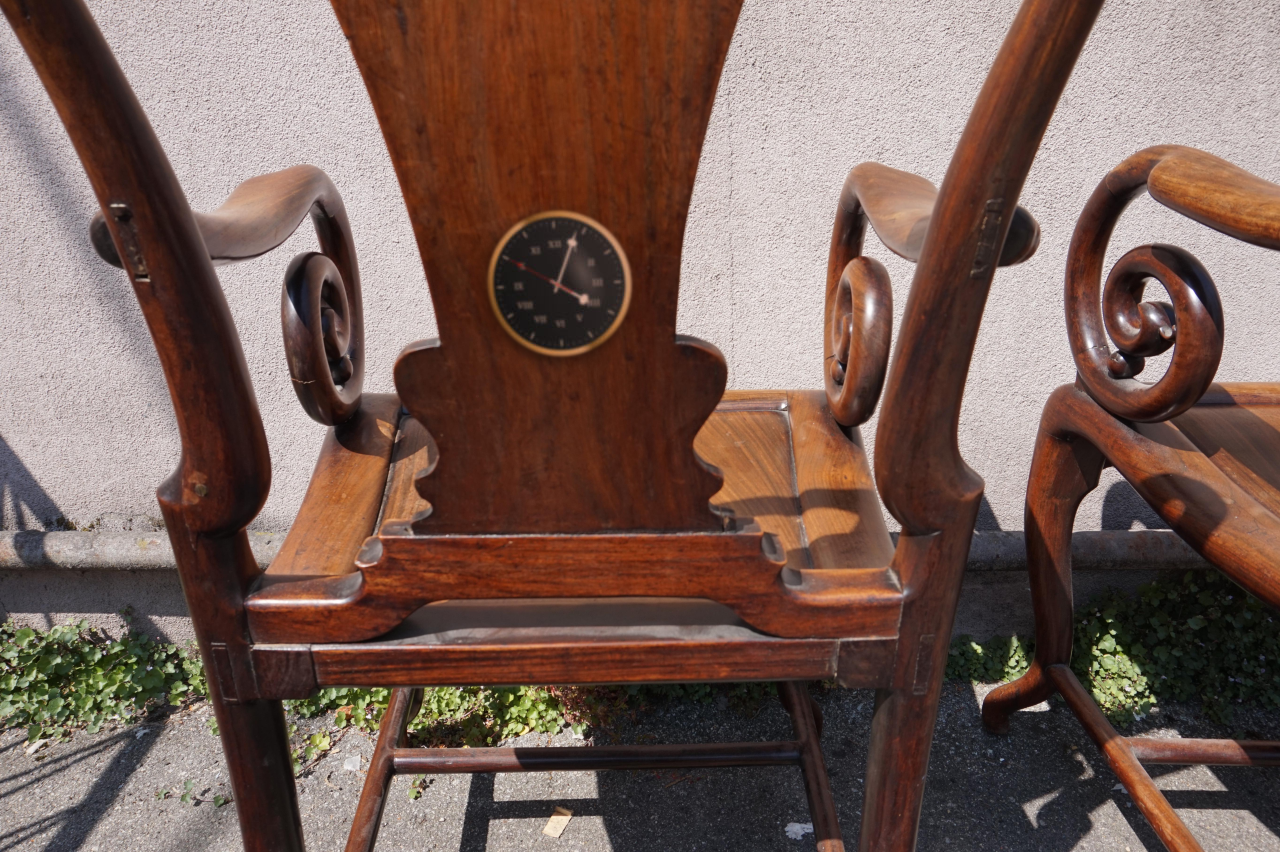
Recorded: {"hour": 4, "minute": 3, "second": 50}
